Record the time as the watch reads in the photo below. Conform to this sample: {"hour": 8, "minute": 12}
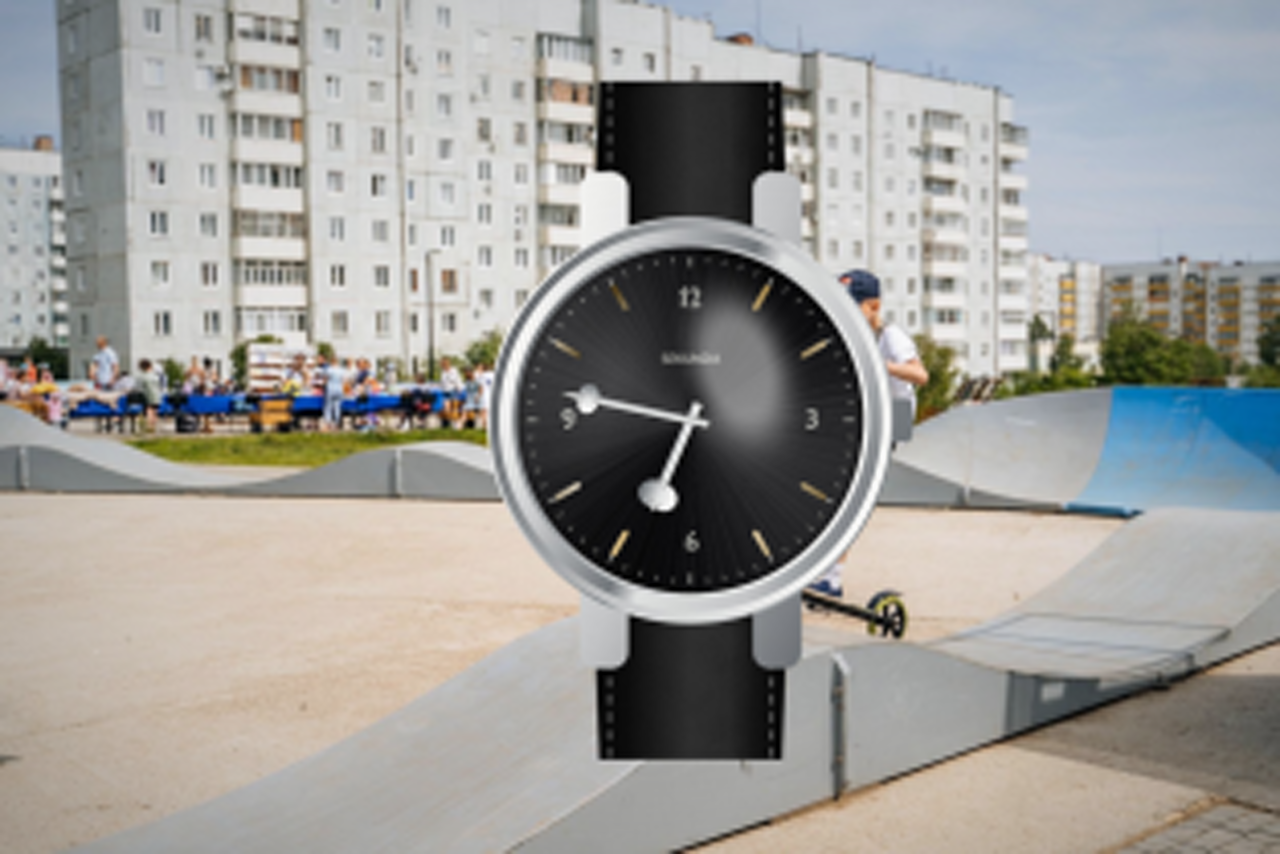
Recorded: {"hour": 6, "minute": 47}
